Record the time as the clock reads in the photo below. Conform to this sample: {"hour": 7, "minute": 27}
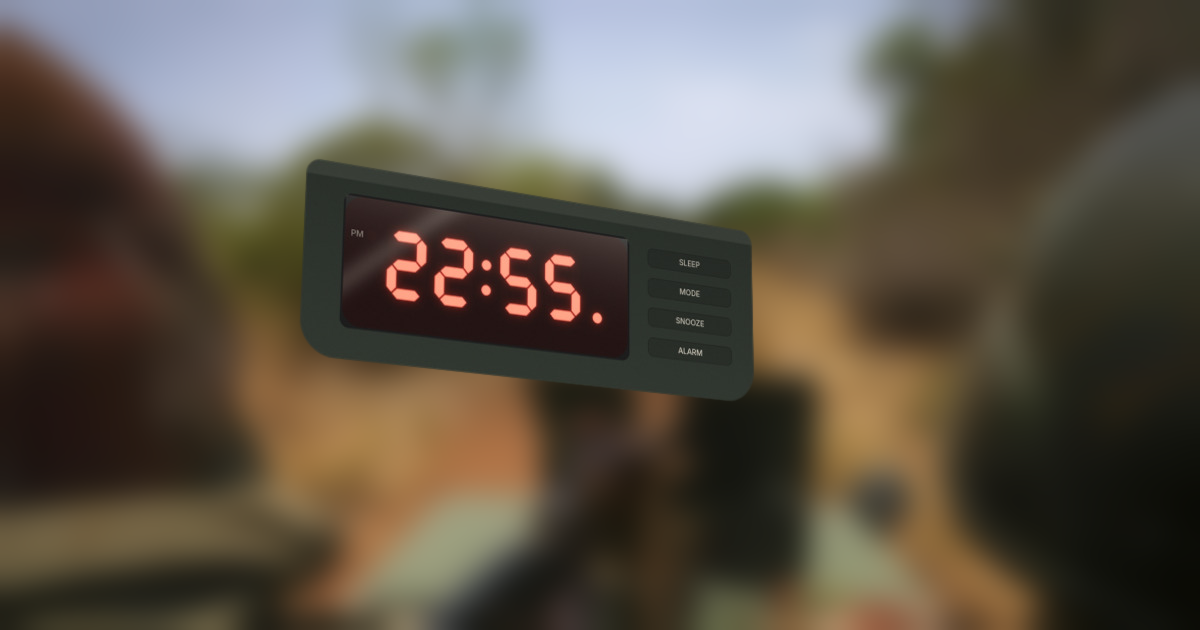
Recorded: {"hour": 22, "minute": 55}
